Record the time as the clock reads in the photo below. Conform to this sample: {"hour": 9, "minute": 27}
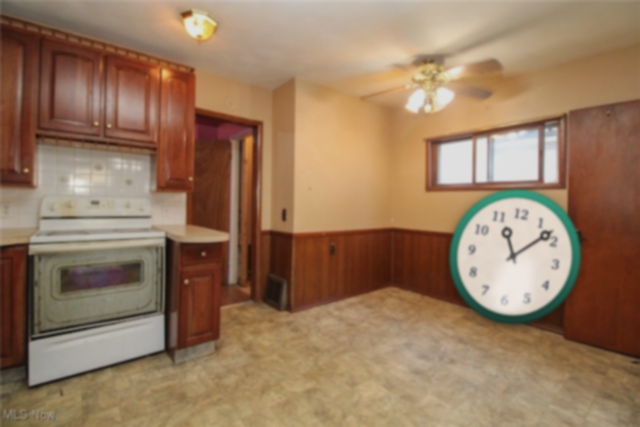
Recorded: {"hour": 11, "minute": 8}
